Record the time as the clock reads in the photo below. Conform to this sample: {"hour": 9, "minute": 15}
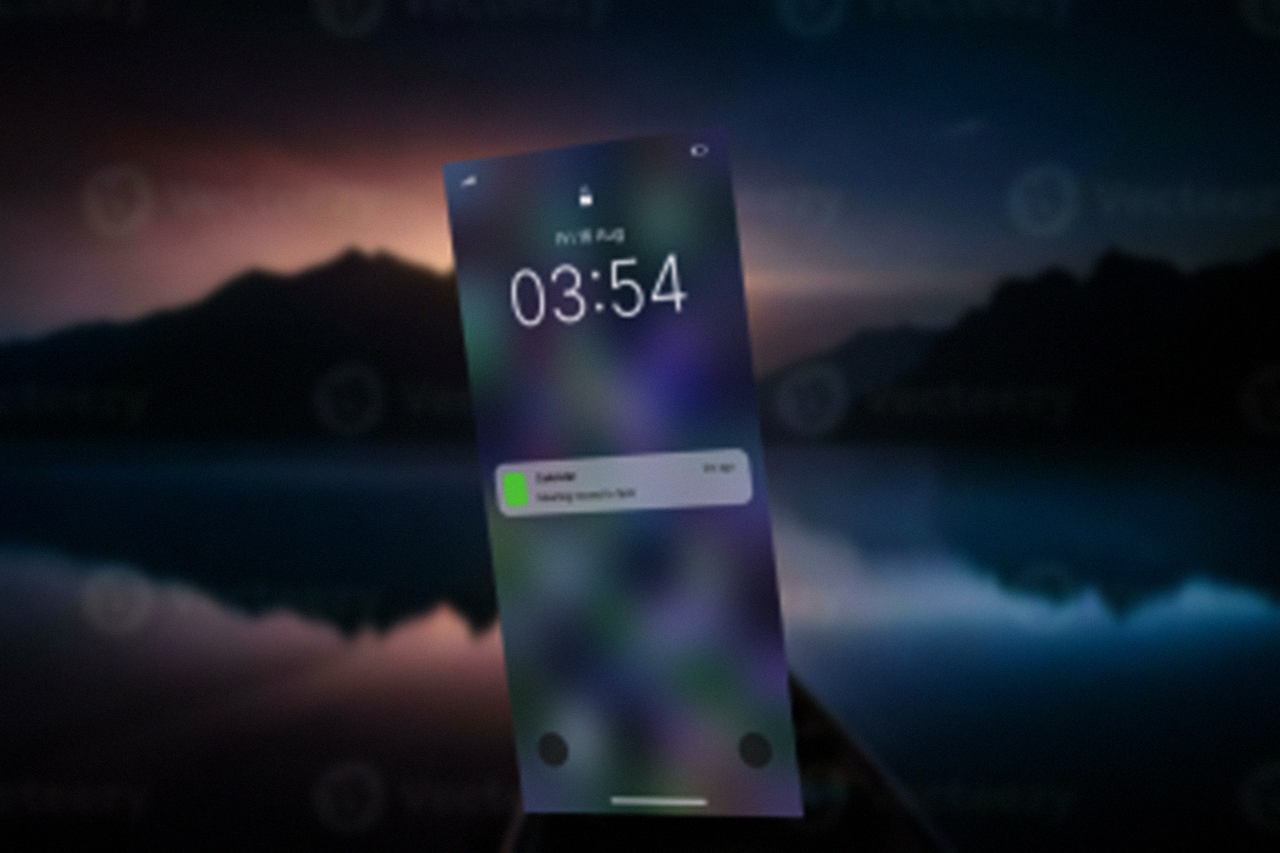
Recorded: {"hour": 3, "minute": 54}
